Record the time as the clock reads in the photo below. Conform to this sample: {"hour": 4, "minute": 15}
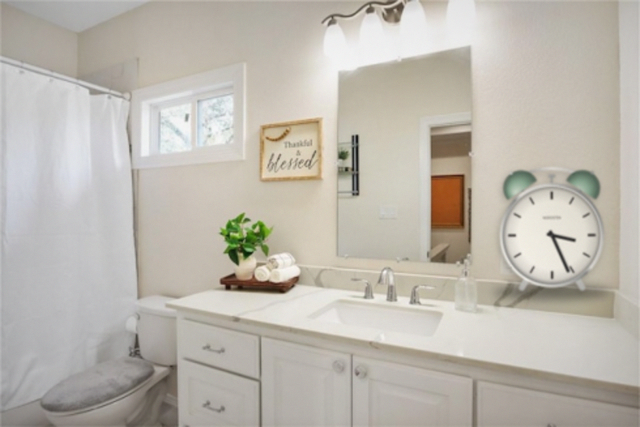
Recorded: {"hour": 3, "minute": 26}
